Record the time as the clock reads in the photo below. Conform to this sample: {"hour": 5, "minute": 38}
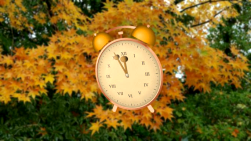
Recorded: {"hour": 11, "minute": 56}
